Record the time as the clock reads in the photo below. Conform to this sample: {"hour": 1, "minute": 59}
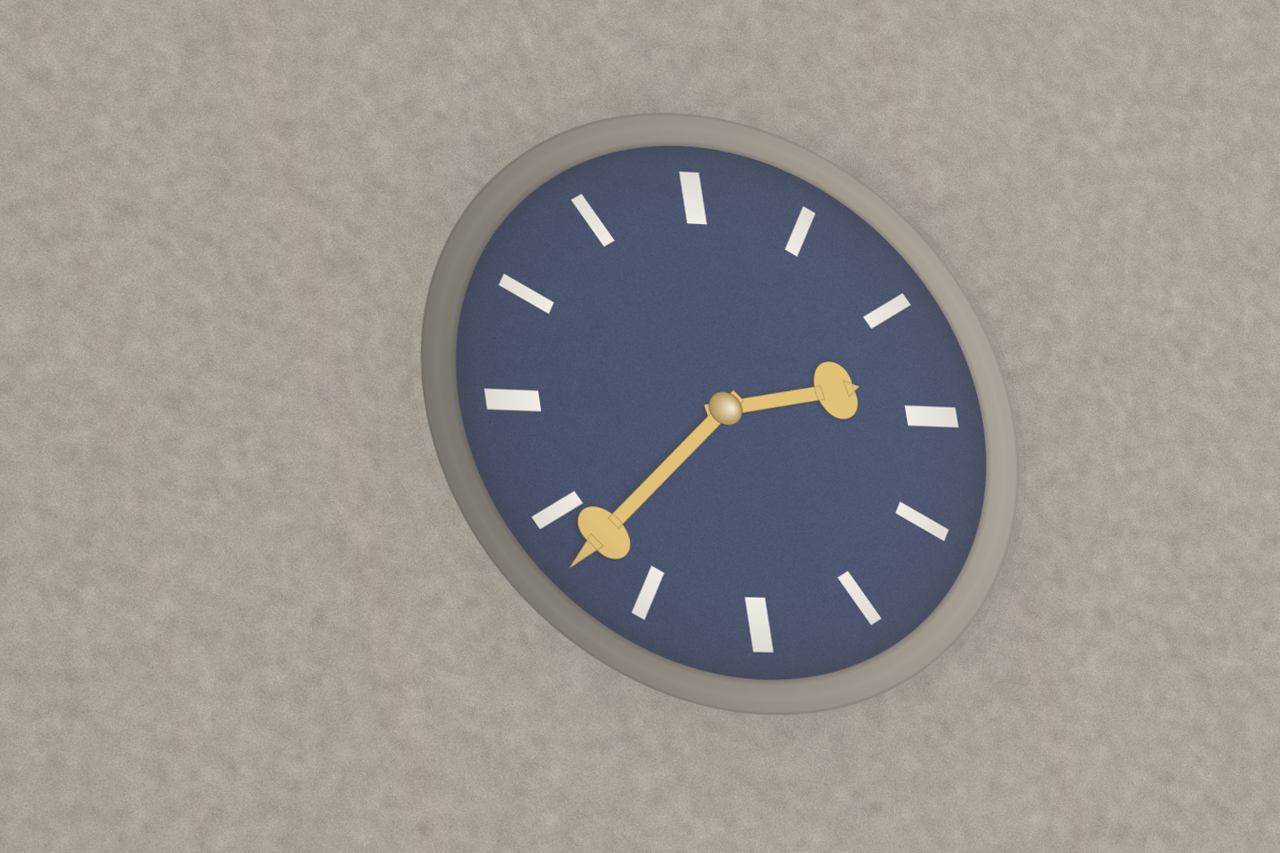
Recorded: {"hour": 2, "minute": 38}
